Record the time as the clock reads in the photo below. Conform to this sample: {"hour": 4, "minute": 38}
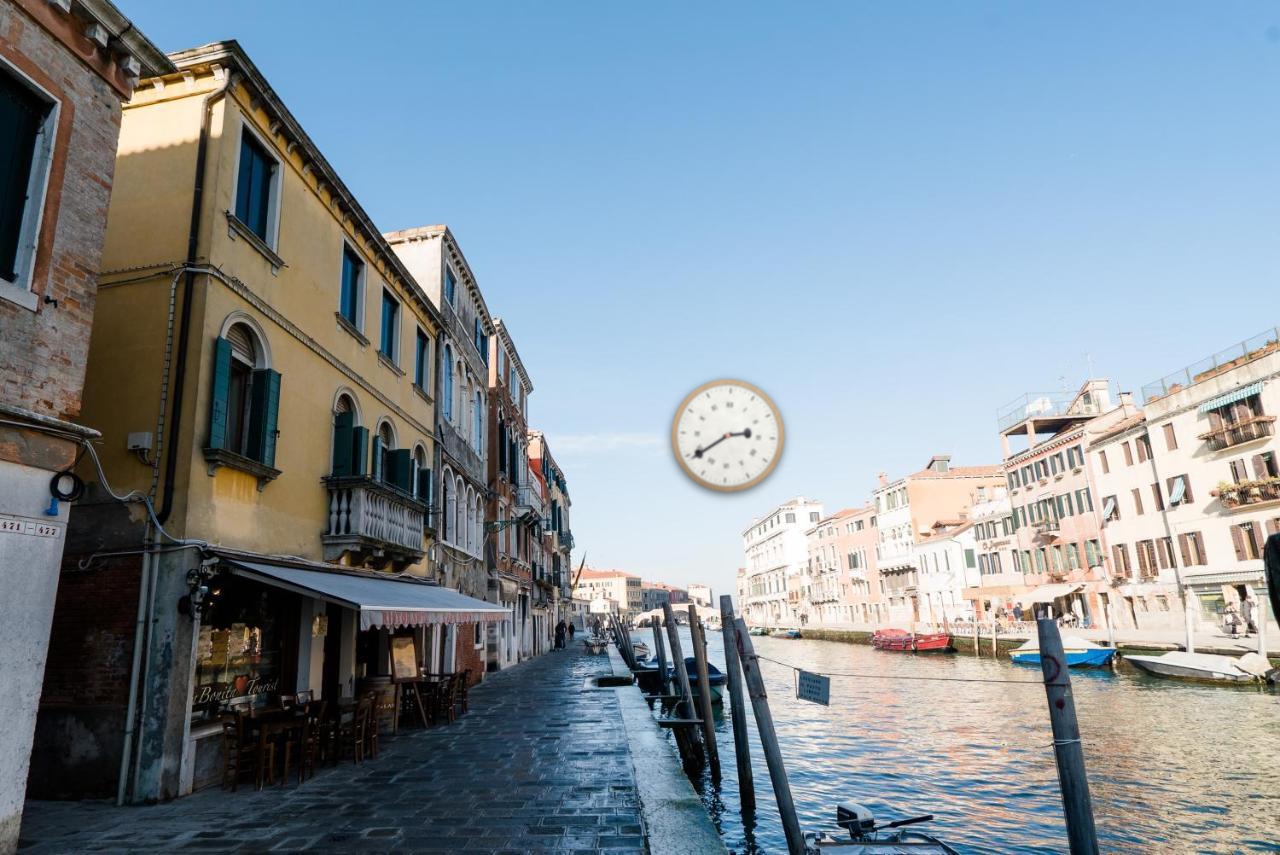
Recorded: {"hour": 2, "minute": 39}
